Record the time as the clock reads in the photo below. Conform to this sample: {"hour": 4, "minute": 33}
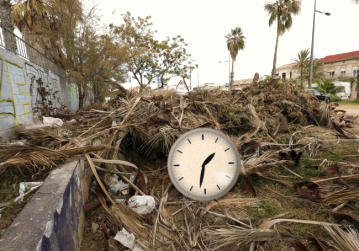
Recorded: {"hour": 1, "minute": 32}
